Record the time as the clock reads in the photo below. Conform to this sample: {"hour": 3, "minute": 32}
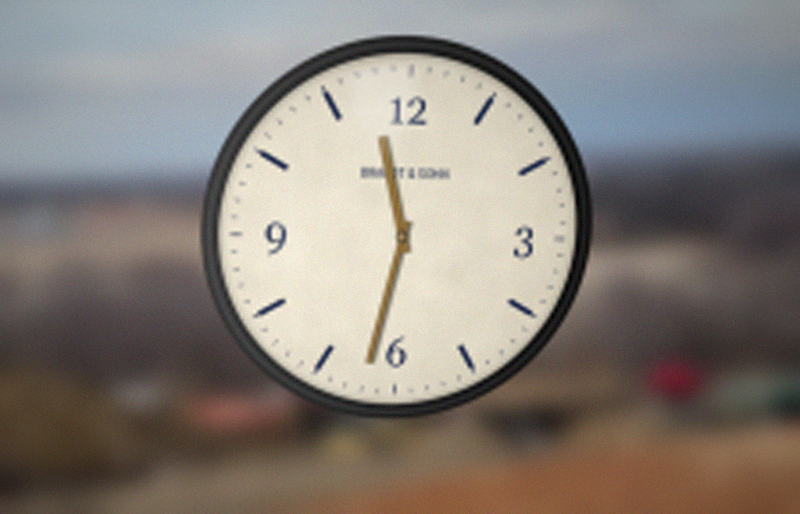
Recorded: {"hour": 11, "minute": 32}
